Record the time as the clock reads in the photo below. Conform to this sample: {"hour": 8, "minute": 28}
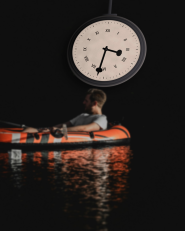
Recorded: {"hour": 3, "minute": 32}
